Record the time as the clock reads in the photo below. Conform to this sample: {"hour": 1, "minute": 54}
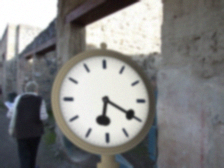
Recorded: {"hour": 6, "minute": 20}
